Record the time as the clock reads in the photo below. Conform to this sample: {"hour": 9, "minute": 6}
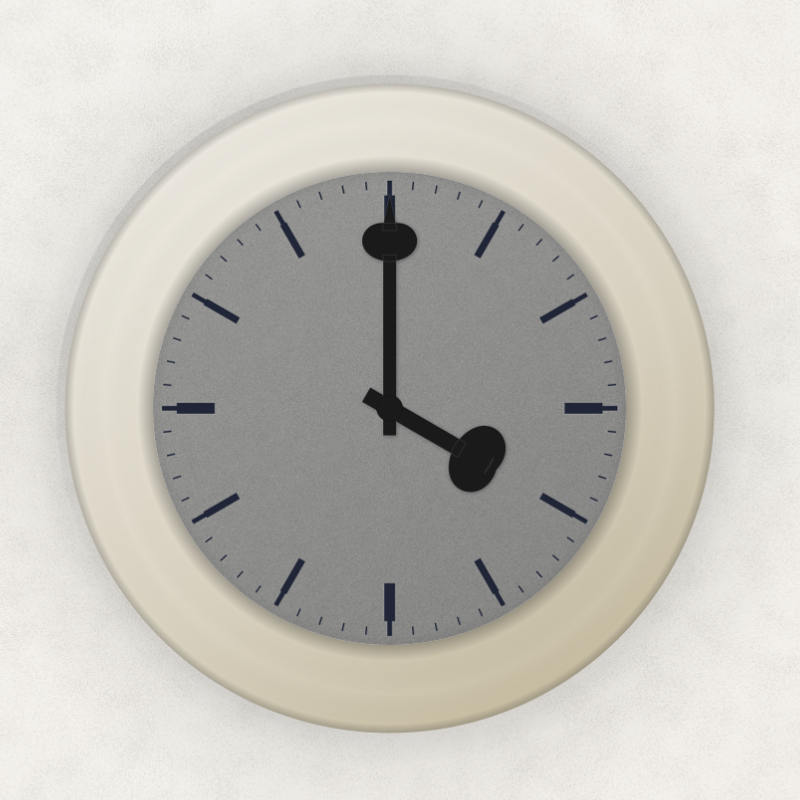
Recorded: {"hour": 4, "minute": 0}
